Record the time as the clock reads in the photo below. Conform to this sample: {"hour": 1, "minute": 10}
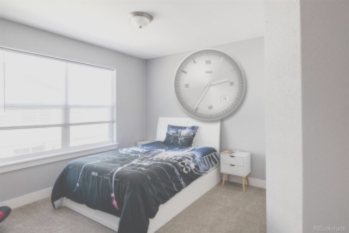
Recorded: {"hour": 2, "minute": 36}
